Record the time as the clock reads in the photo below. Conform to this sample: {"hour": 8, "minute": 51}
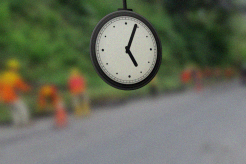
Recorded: {"hour": 5, "minute": 4}
